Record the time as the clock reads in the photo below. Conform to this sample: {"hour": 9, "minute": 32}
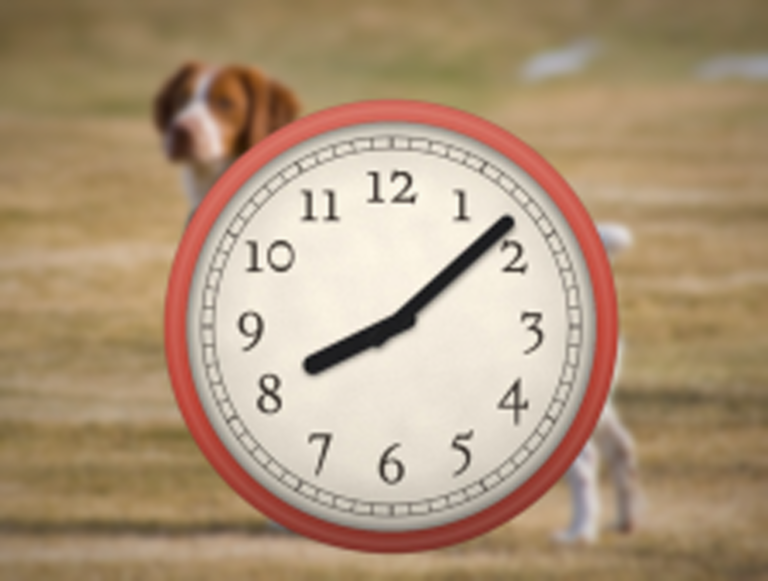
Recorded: {"hour": 8, "minute": 8}
